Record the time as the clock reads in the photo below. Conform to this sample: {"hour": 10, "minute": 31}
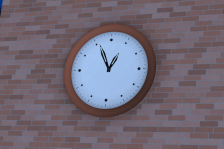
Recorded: {"hour": 12, "minute": 56}
